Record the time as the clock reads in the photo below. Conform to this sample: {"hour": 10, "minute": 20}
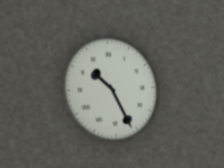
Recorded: {"hour": 10, "minute": 26}
